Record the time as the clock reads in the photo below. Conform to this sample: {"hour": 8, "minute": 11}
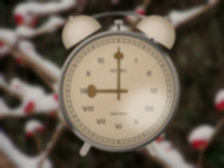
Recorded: {"hour": 9, "minute": 0}
